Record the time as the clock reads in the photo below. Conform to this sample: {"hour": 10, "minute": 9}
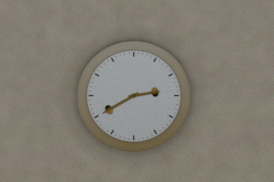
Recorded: {"hour": 2, "minute": 40}
